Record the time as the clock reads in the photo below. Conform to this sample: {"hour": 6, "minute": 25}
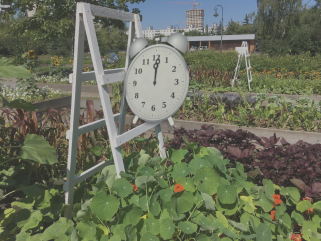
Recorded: {"hour": 12, "minute": 1}
